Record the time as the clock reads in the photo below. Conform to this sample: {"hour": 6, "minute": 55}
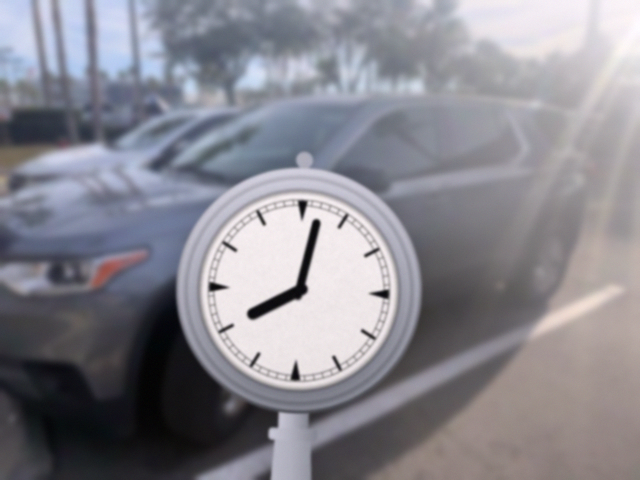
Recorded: {"hour": 8, "minute": 2}
